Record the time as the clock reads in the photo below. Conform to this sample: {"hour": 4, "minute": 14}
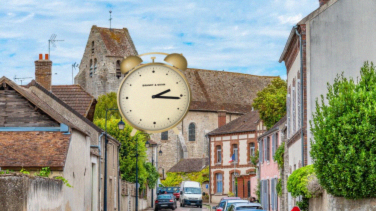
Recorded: {"hour": 2, "minute": 16}
